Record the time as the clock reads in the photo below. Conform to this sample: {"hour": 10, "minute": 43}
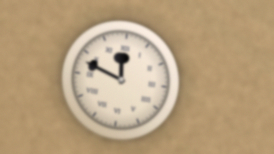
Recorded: {"hour": 11, "minute": 48}
